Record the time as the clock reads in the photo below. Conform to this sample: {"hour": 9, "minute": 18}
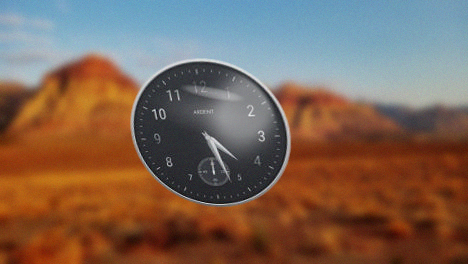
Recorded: {"hour": 4, "minute": 27}
